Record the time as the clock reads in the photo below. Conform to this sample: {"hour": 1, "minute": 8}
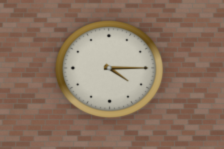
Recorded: {"hour": 4, "minute": 15}
